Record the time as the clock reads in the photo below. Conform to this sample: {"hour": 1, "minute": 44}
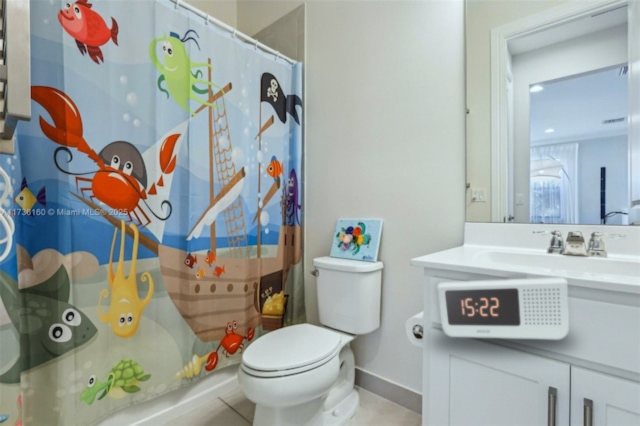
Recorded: {"hour": 15, "minute": 22}
